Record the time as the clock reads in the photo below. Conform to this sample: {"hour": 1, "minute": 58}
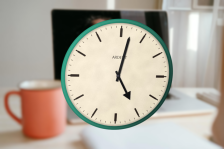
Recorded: {"hour": 5, "minute": 2}
